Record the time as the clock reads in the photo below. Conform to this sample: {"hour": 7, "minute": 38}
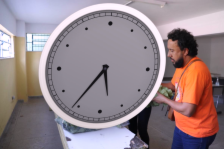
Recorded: {"hour": 5, "minute": 36}
